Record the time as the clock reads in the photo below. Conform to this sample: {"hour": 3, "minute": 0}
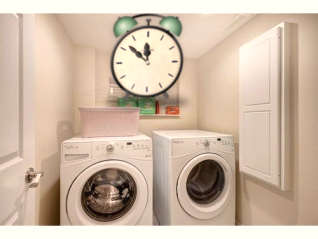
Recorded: {"hour": 11, "minute": 52}
